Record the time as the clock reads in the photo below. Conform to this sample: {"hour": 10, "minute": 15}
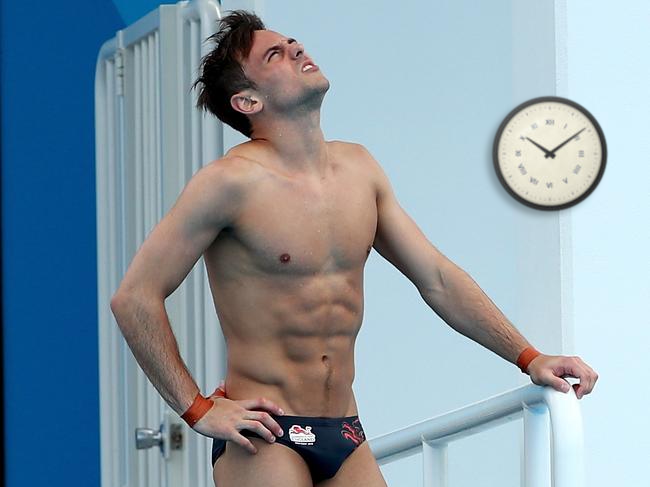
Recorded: {"hour": 10, "minute": 9}
